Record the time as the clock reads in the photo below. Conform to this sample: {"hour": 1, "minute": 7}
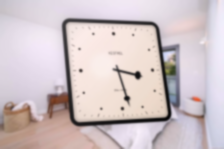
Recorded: {"hour": 3, "minute": 28}
